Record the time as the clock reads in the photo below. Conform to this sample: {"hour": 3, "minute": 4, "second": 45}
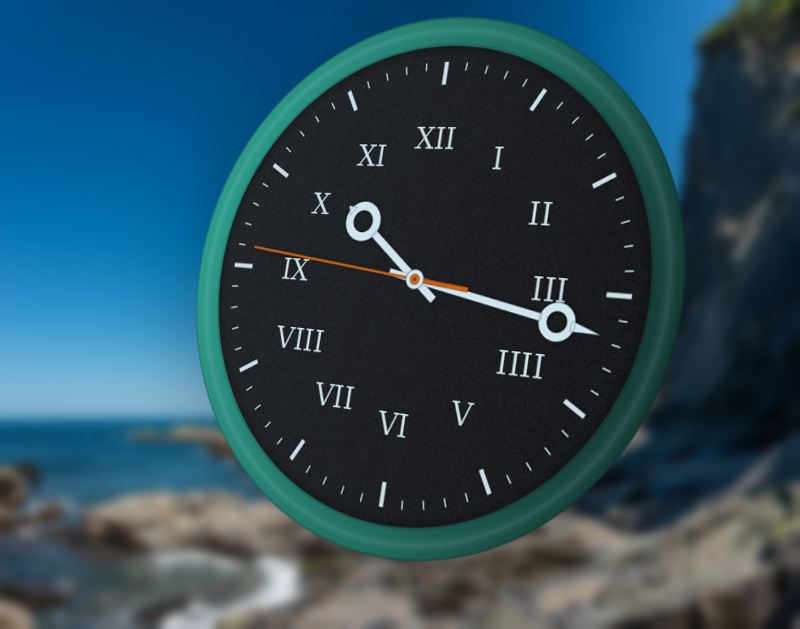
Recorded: {"hour": 10, "minute": 16, "second": 46}
